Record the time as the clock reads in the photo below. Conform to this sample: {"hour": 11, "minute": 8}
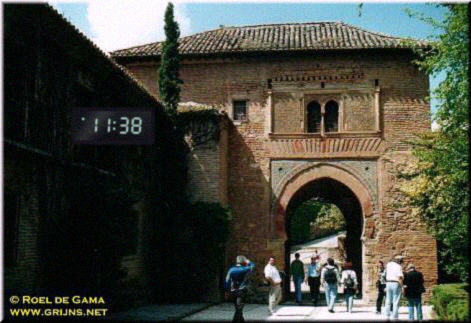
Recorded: {"hour": 11, "minute": 38}
